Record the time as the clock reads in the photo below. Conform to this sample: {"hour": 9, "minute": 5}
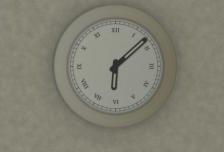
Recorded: {"hour": 6, "minute": 8}
